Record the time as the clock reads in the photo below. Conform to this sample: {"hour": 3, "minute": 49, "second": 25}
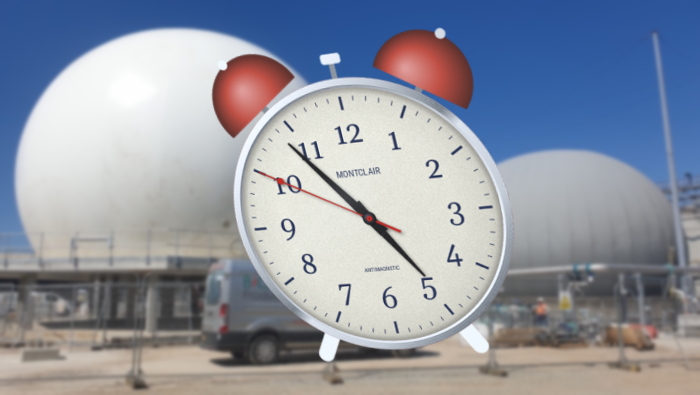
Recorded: {"hour": 4, "minute": 53, "second": 50}
